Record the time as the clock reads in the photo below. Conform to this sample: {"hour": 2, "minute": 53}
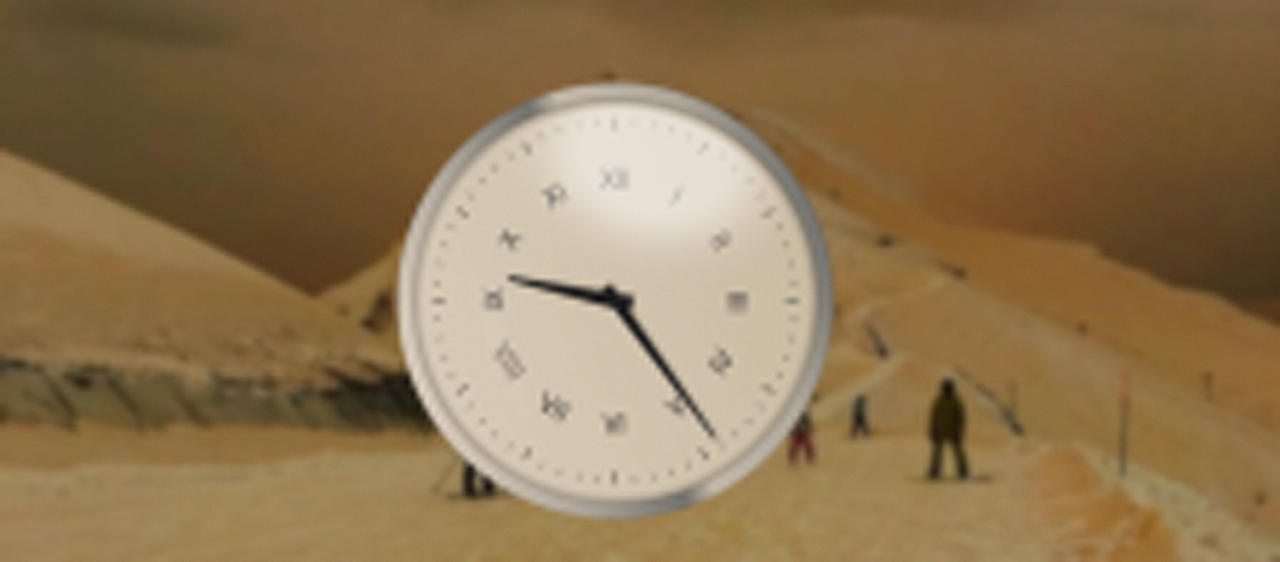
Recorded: {"hour": 9, "minute": 24}
